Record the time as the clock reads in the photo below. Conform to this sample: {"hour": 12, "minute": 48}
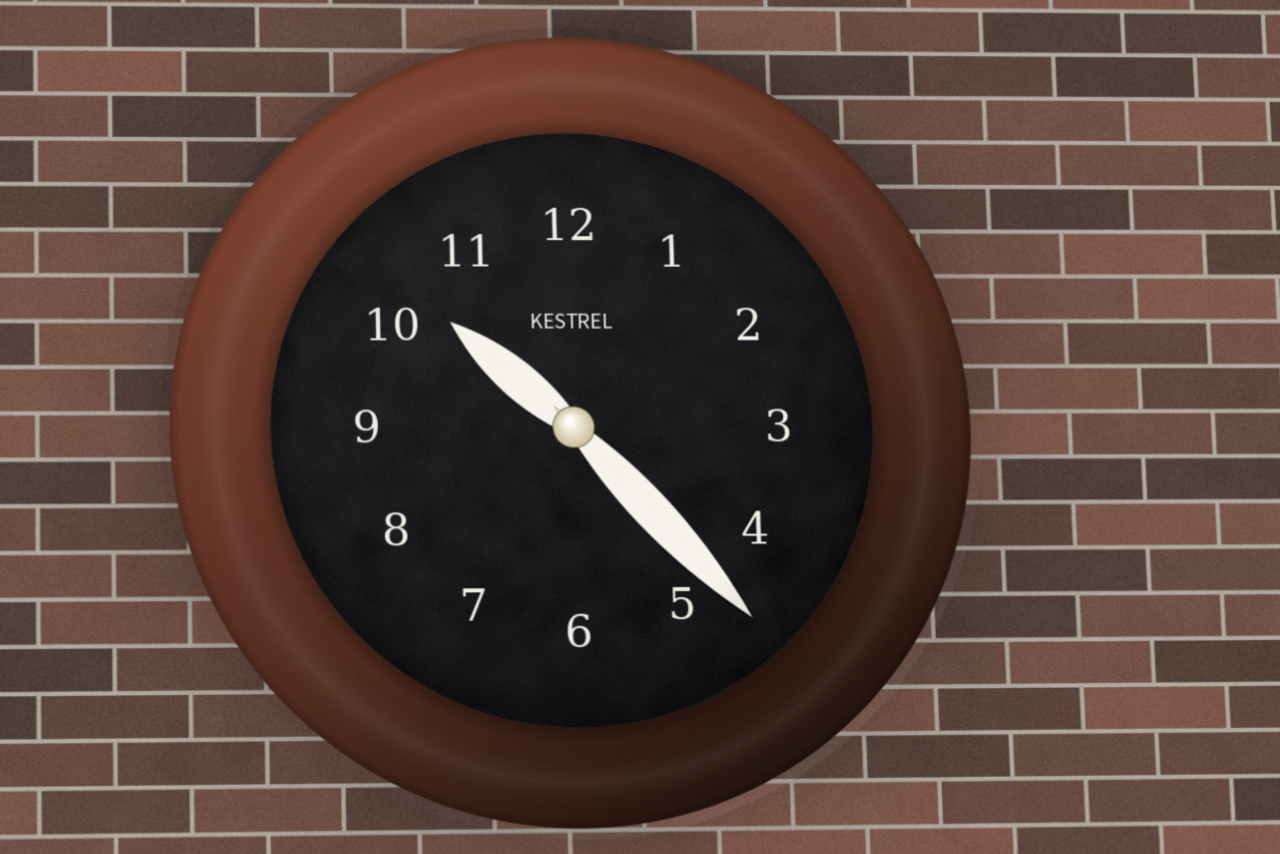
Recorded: {"hour": 10, "minute": 23}
